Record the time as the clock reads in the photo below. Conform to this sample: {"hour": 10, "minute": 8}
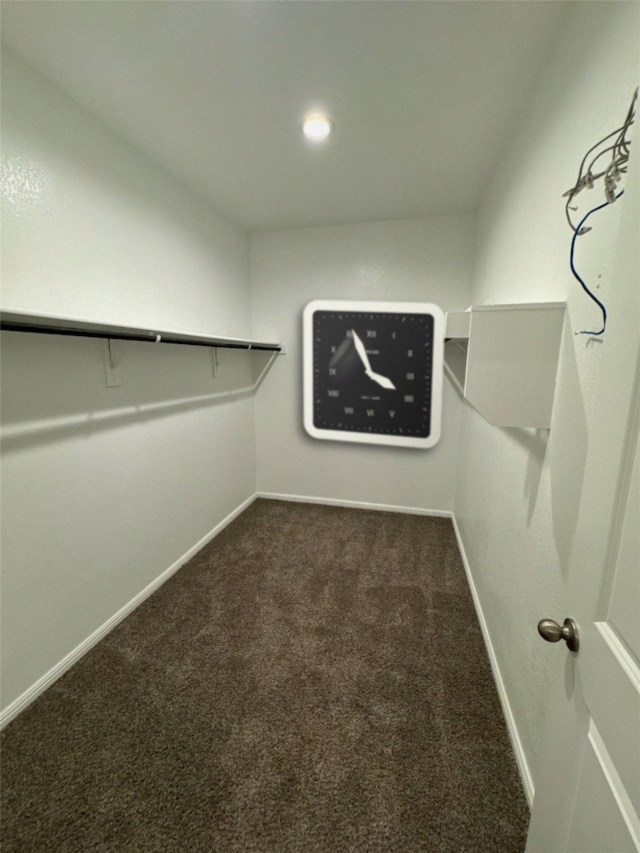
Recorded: {"hour": 3, "minute": 56}
